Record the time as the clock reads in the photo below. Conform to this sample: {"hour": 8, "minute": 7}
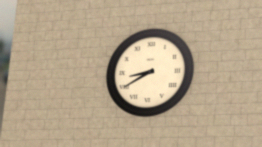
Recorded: {"hour": 8, "minute": 40}
